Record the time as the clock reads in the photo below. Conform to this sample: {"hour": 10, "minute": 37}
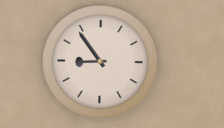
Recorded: {"hour": 8, "minute": 54}
